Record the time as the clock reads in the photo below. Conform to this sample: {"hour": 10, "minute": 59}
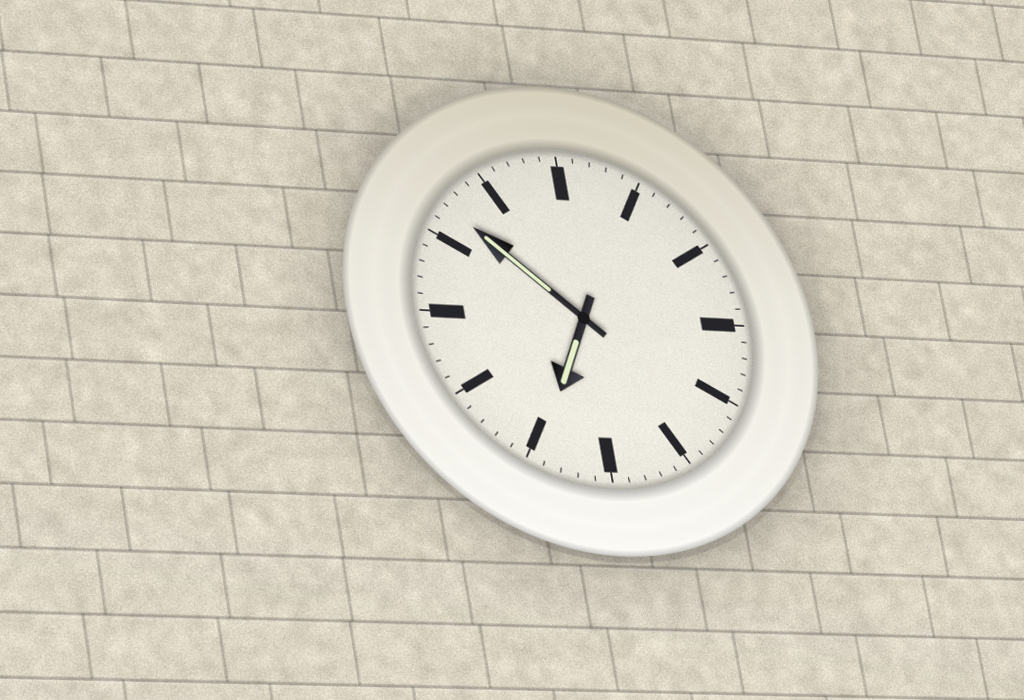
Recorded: {"hour": 6, "minute": 52}
